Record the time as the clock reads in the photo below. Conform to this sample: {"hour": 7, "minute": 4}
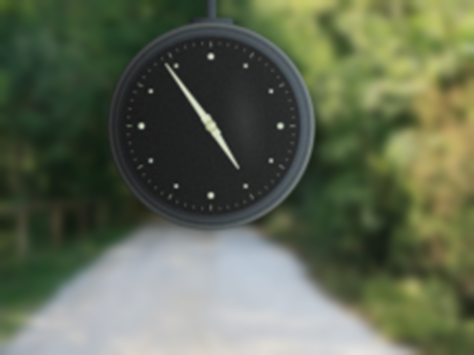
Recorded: {"hour": 4, "minute": 54}
